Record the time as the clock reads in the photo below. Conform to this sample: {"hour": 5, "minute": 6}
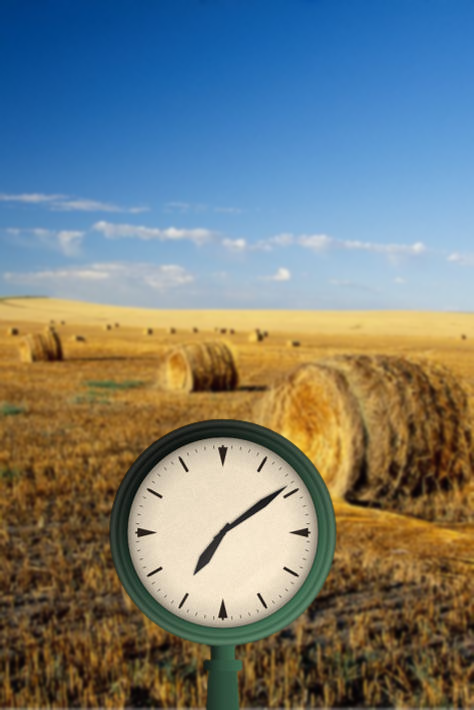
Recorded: {"hour": 7, "minute": 9}
